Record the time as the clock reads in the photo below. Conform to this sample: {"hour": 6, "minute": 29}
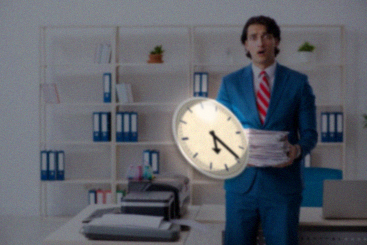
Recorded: {"hour": 6, "minute": 24}
